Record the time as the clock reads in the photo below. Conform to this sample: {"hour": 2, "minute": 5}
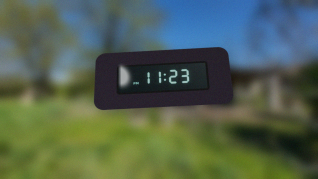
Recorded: {"hour": 11, "minute": 23}
